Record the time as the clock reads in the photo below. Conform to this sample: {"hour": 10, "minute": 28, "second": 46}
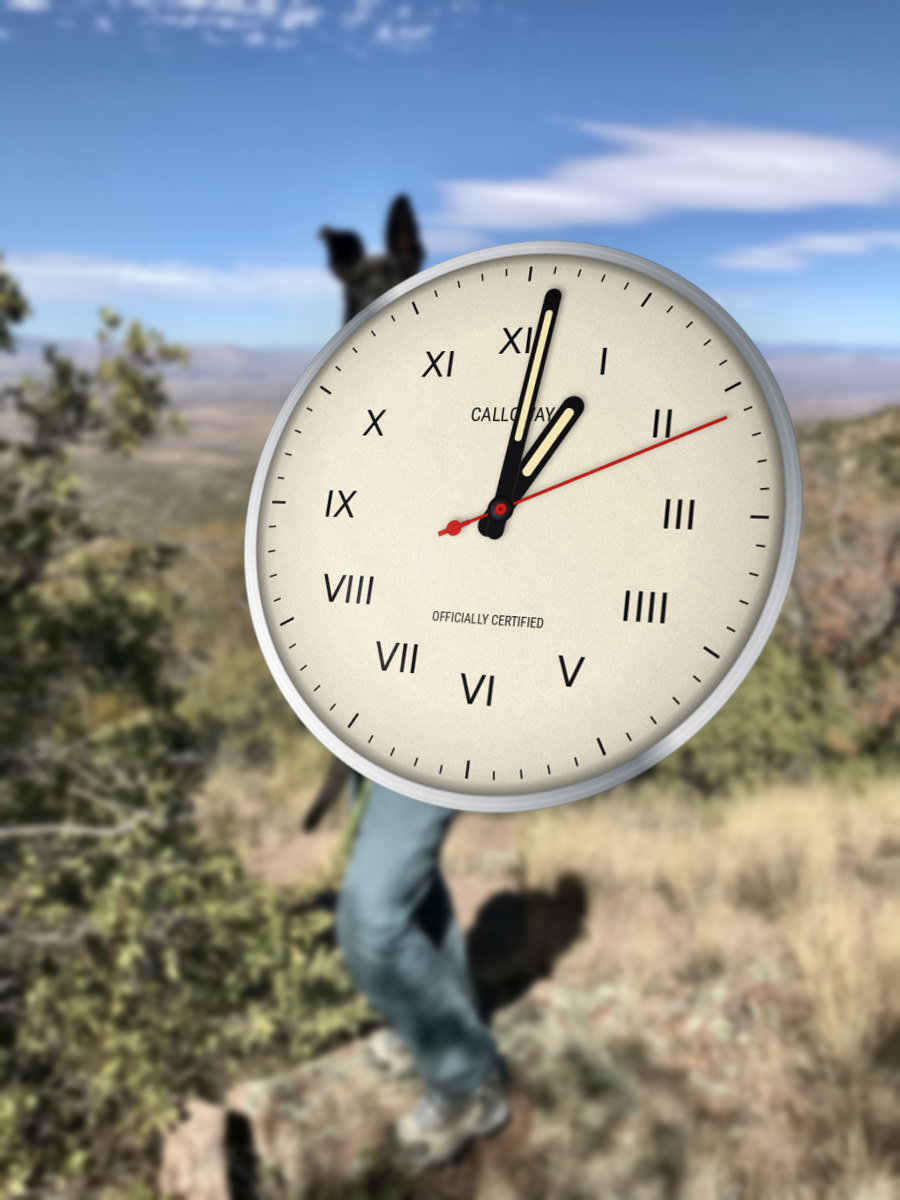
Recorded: {"hour": 1, "minute": 1, "second": 11}
